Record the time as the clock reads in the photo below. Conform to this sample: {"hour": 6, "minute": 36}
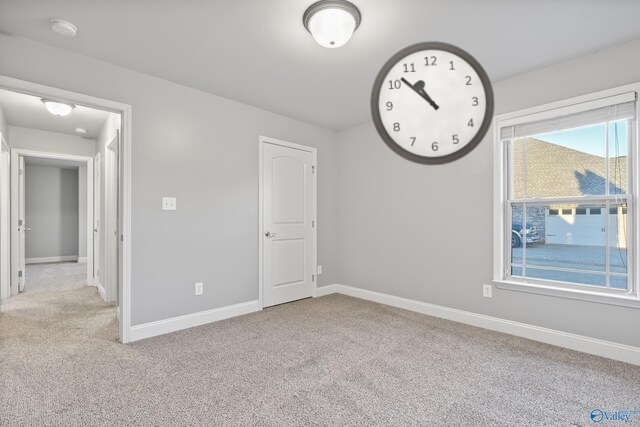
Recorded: {"hour": 10, "minute": 52}
